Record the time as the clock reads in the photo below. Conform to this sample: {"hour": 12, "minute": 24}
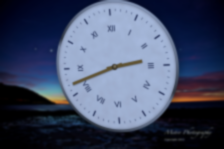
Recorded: {"hour": 2, "minute": 42}
